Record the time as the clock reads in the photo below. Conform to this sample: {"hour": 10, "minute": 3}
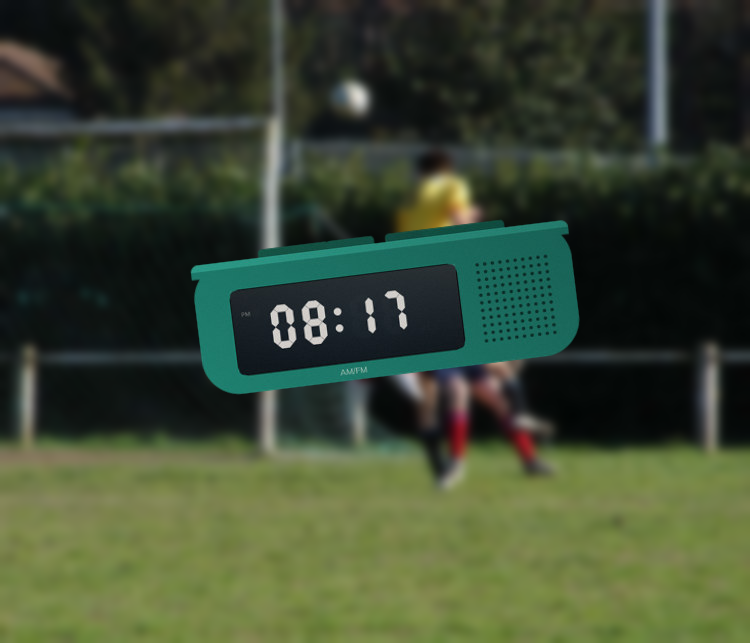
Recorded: {"hour": 8, "minute": 17}
